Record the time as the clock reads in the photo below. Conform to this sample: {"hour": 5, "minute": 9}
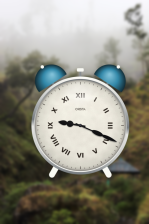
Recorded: {"hour": 9, "minute": 19}
